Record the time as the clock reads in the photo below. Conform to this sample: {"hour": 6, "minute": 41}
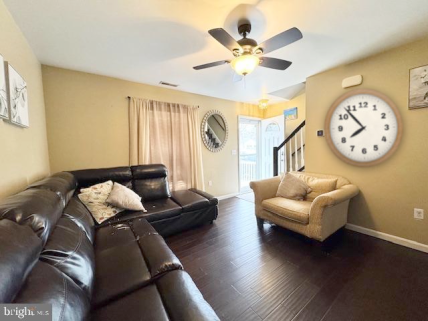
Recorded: {"hour": 7, "minute": 53}
